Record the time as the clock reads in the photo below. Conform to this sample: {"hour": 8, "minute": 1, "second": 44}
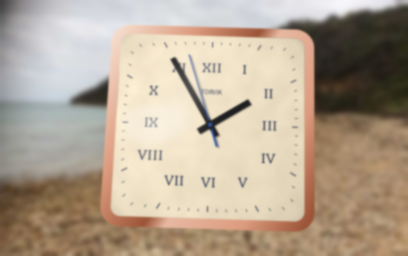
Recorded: {"hour": 1, "minute": 54, "second": 57}
